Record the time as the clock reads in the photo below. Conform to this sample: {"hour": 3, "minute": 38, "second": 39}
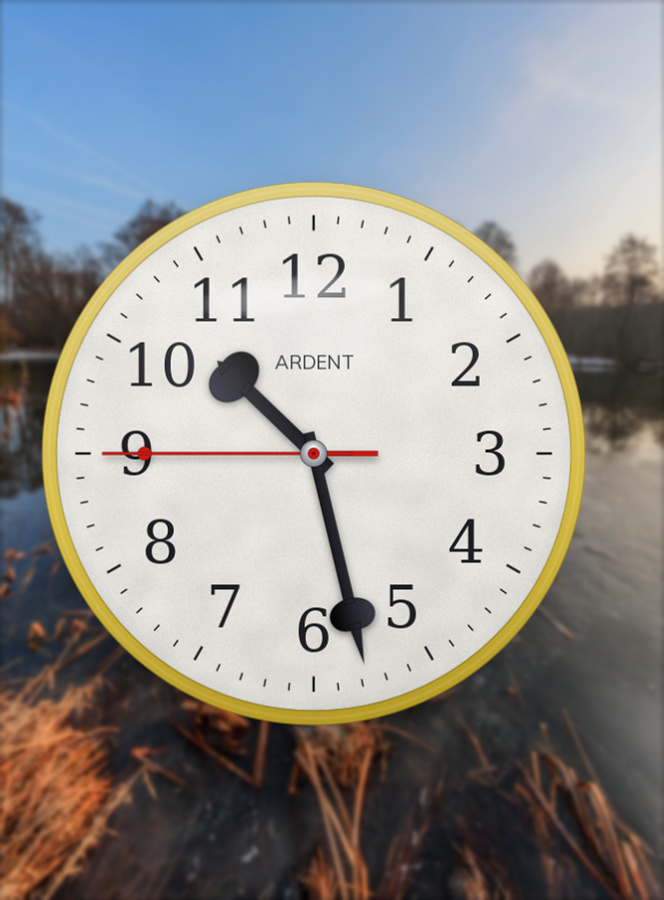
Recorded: {"hour": 10, "minute": 27, "second": 45}
